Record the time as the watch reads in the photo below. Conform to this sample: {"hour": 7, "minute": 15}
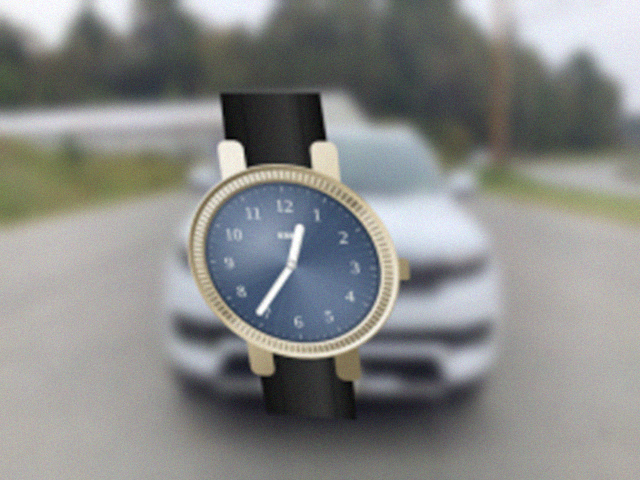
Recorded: {"hour": 12, "minute": 36}
